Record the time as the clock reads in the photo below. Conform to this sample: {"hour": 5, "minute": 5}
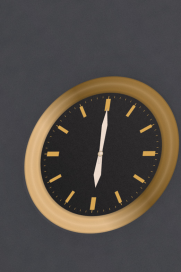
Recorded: {"hour": 6, "minute": 0}
